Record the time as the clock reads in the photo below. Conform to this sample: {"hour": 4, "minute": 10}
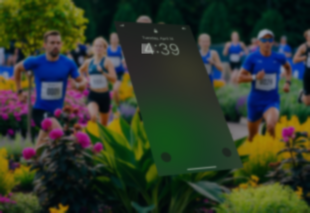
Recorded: {"hour": 4, "minute": 39}
